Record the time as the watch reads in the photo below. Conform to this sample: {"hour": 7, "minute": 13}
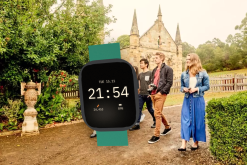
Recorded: {"hour": 21, "minute": 54}
